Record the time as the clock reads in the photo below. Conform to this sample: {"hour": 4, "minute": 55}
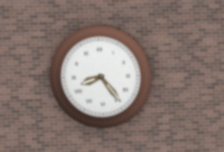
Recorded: {"hour": 8, "minute": 24}
